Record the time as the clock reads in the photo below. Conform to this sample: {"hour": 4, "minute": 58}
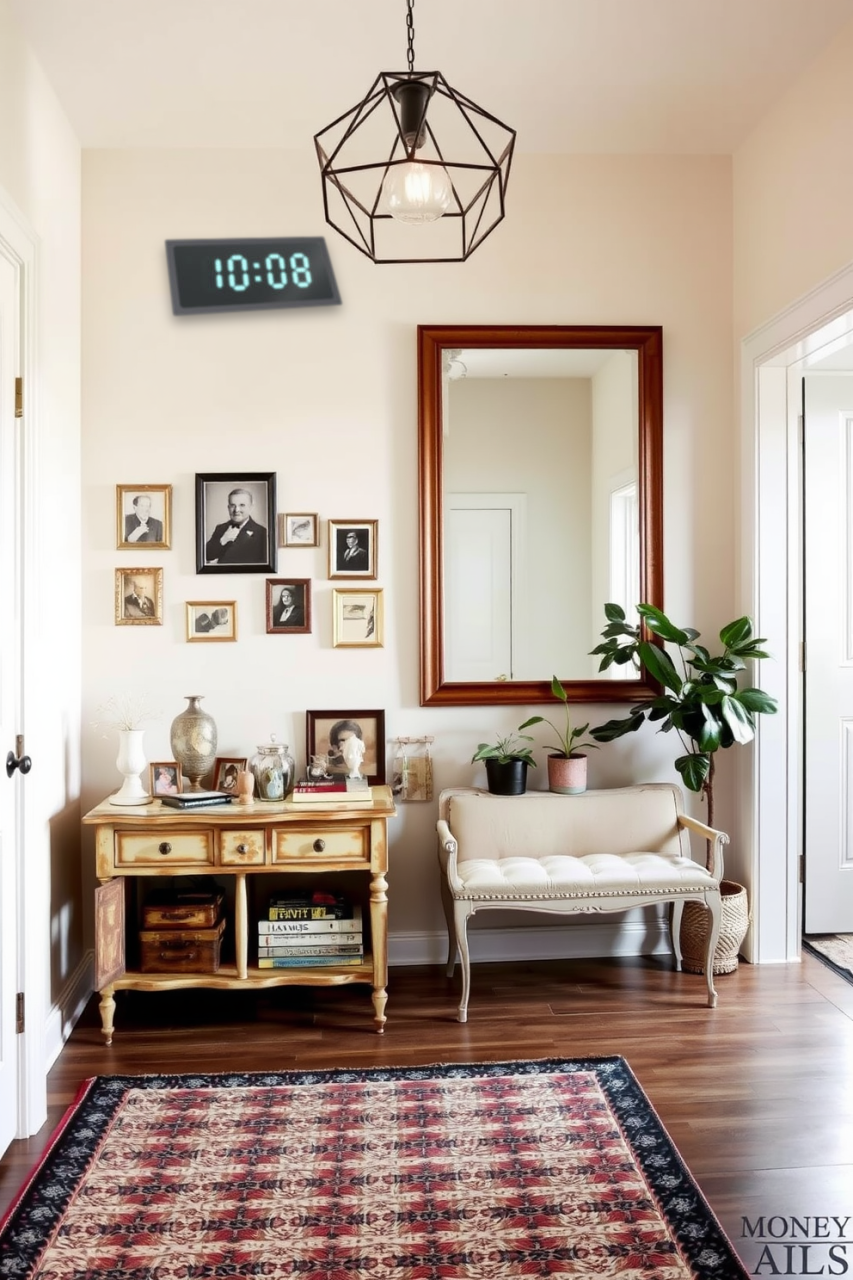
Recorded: {"hour": 10, "minute": 8}
